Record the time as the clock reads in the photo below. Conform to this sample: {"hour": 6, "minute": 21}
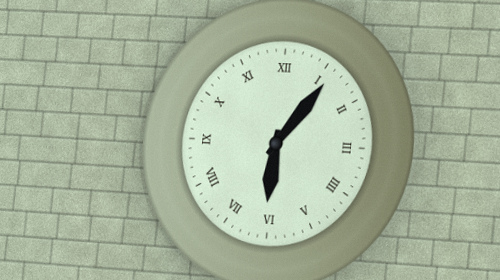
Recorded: {"hour": 6, "minute": 6}
